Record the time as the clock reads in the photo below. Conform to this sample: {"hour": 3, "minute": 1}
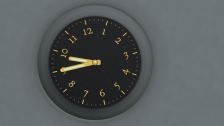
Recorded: {"hour": 9, "minute": 45}
